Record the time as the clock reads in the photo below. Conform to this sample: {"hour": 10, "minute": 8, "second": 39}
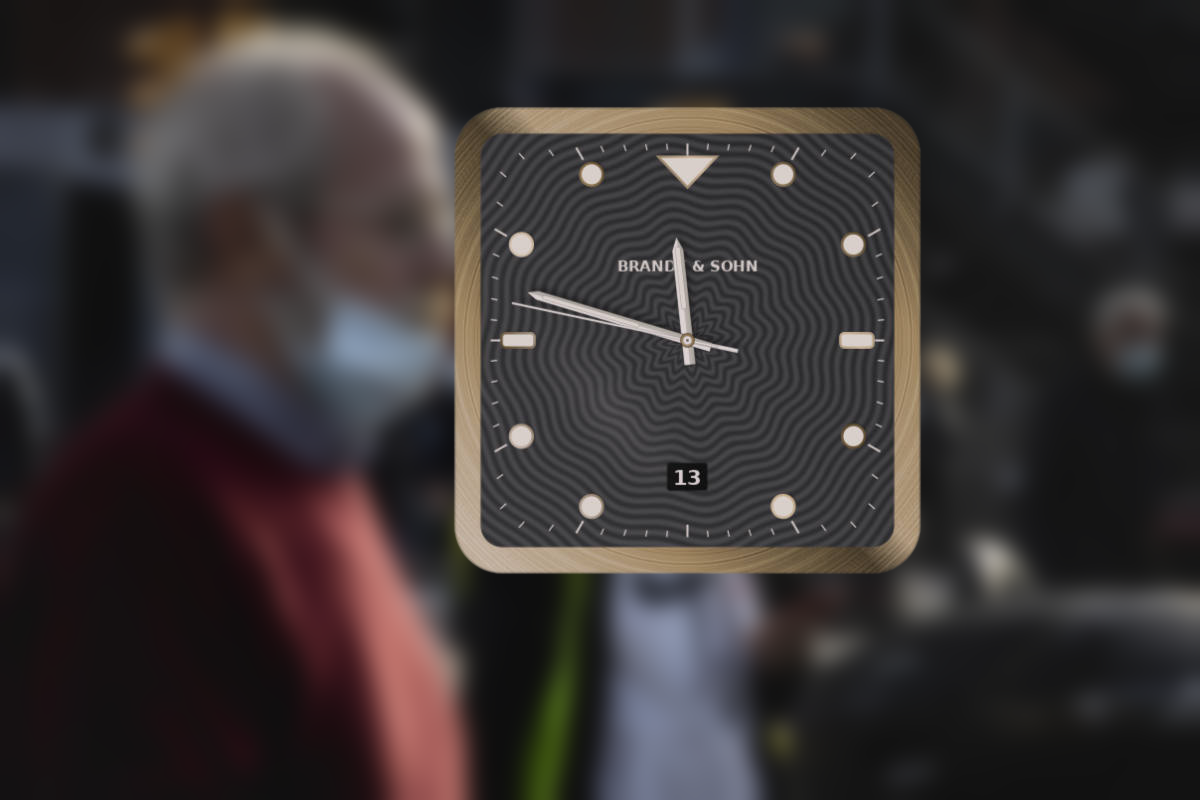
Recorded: {"hour": 11, "minute": 47, "second": 47}
